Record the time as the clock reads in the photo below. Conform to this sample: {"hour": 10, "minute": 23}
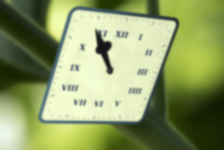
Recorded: {"hour": 10, "minute": 54}
